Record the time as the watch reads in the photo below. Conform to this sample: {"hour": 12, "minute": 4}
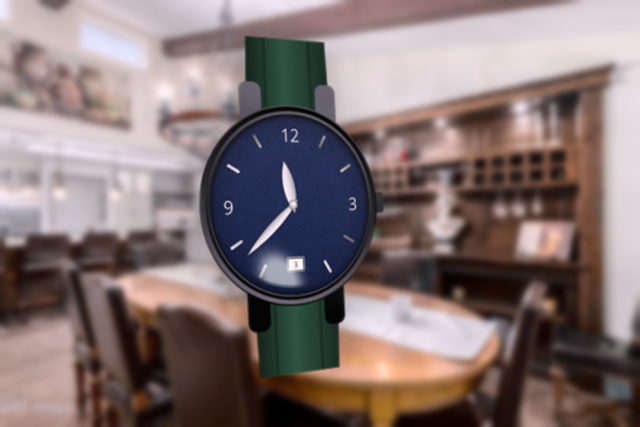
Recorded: {"hour": 11, "minute": 38}
